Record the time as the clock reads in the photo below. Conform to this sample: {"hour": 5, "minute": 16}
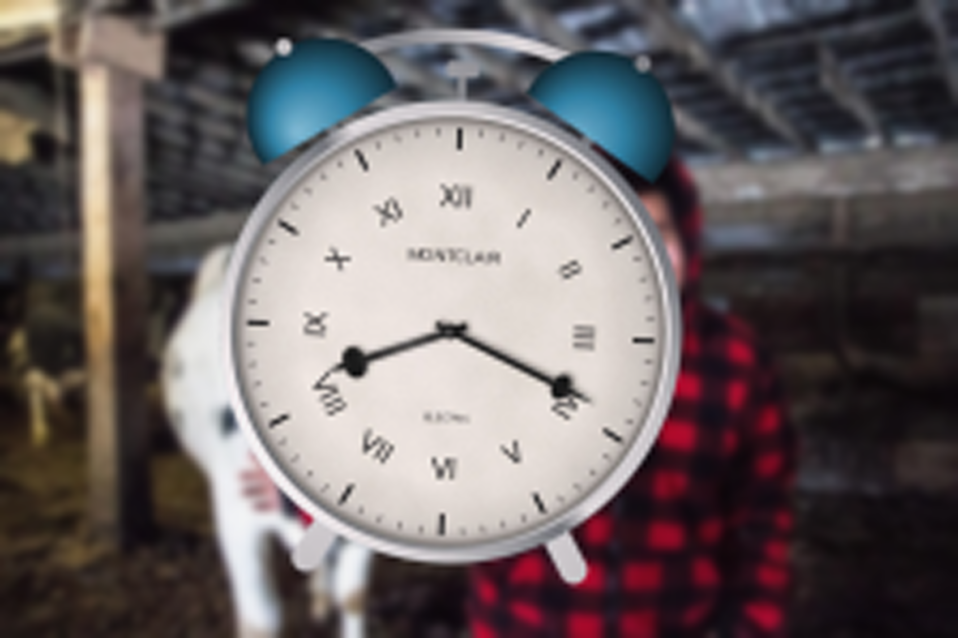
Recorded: {"hour": 8, "minute": 19}
